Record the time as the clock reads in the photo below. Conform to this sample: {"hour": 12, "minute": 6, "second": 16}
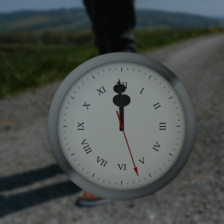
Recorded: {"hour": 11, "minute": 59, "second": 27}
